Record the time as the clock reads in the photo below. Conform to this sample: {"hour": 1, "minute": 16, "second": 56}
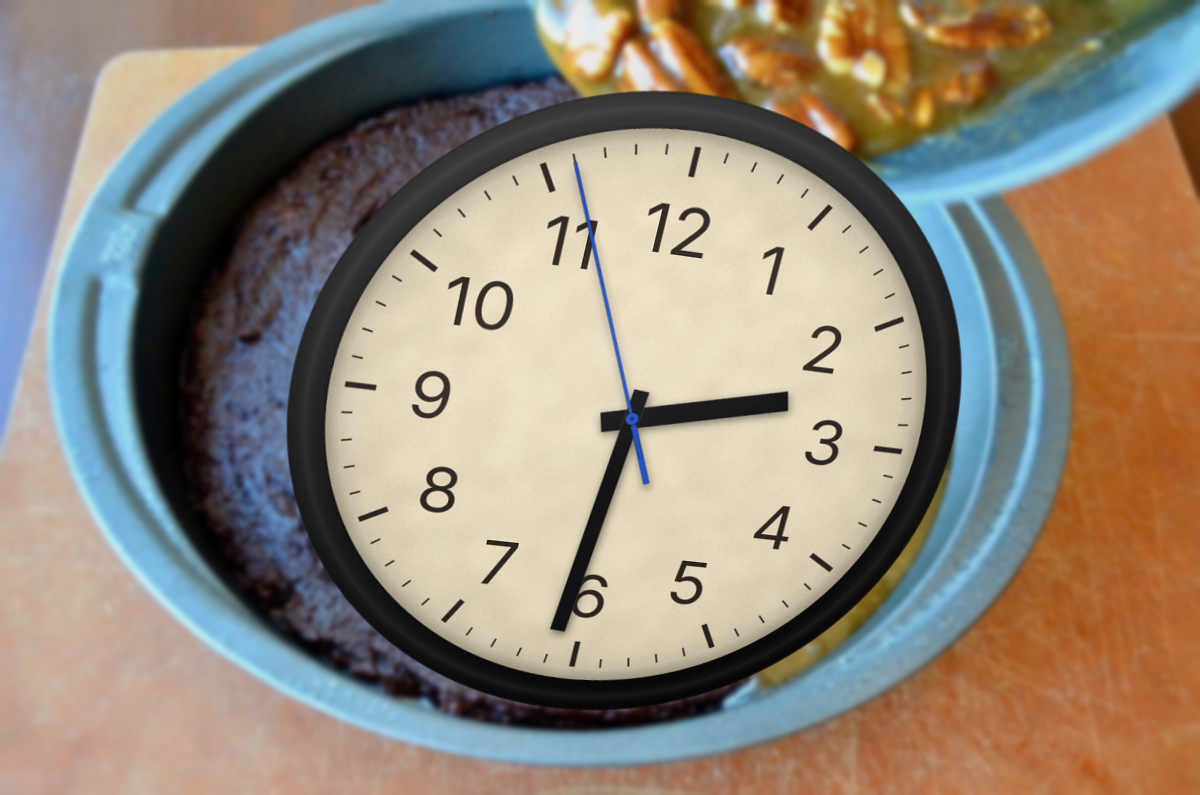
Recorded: {"hour": 2, "minute": 30, "second": 56}
